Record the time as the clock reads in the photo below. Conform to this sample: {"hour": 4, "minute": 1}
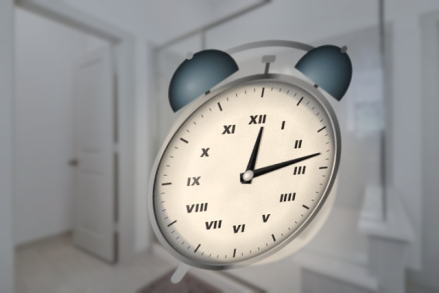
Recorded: {"hour": 12, "minute": 13}
